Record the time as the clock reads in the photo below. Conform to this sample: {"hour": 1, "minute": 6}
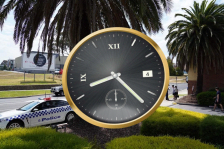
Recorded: {"hour": 8, "minute": 23}
